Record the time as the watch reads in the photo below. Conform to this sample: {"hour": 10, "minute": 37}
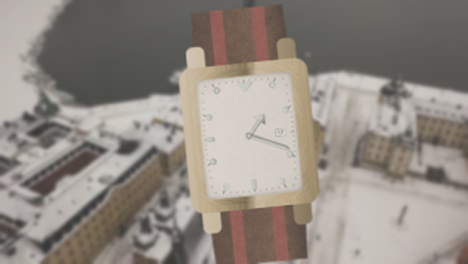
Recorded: {"hour": 1, "minute": 19}
